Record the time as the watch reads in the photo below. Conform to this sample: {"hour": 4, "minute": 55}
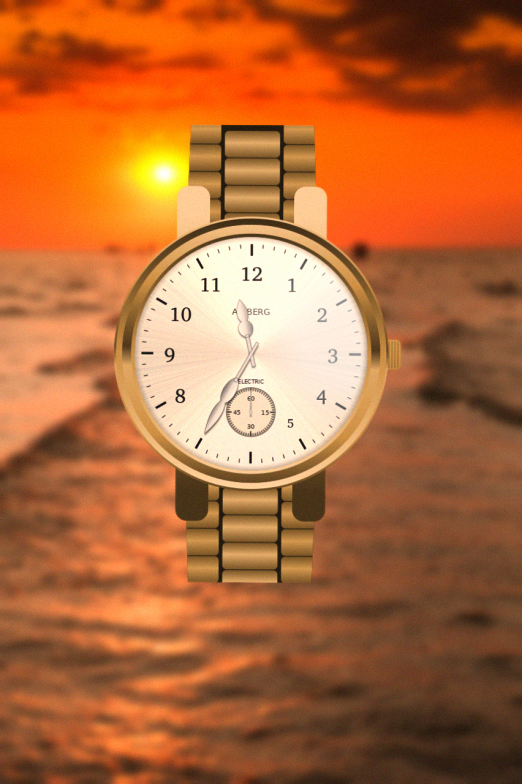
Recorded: {"hour": 11, "minute": 35}
